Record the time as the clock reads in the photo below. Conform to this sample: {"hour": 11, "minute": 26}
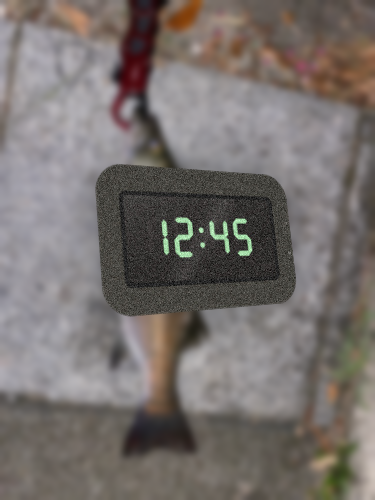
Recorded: {"hour": 12, "minute": 45}
